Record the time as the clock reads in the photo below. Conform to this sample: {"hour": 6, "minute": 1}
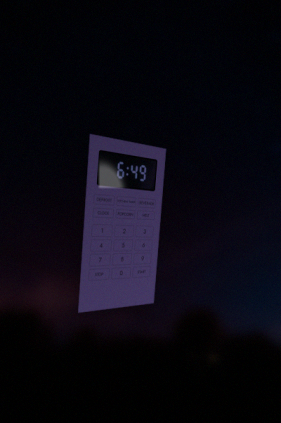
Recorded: {"hour": 6, "minute": 49}
